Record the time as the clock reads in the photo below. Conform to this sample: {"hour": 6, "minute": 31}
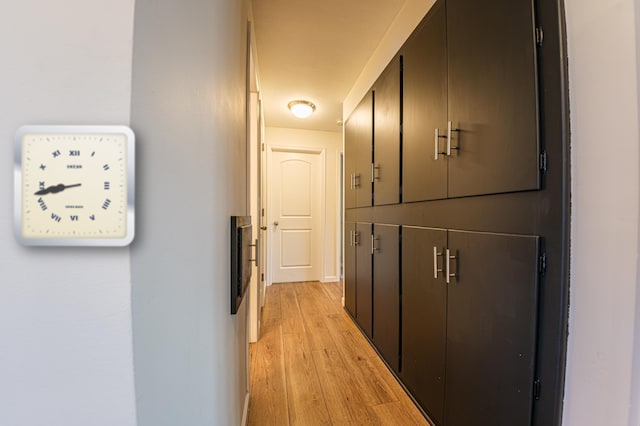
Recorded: {"hour": 8, "minute": 43}
